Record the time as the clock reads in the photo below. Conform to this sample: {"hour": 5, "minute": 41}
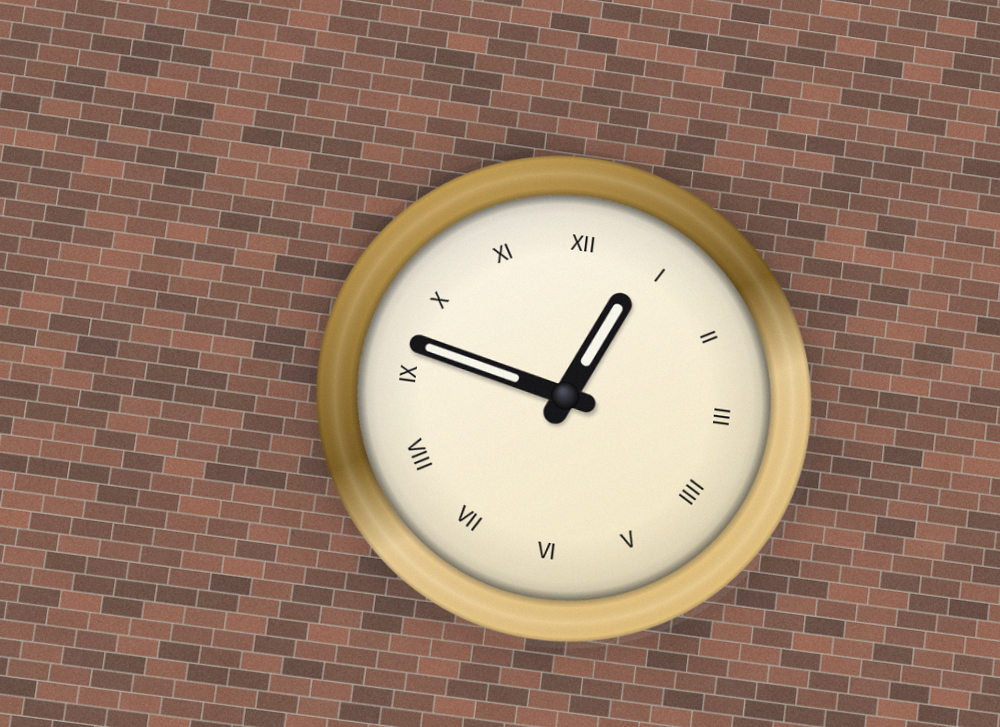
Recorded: {"hour": 12, "minute": 47}
